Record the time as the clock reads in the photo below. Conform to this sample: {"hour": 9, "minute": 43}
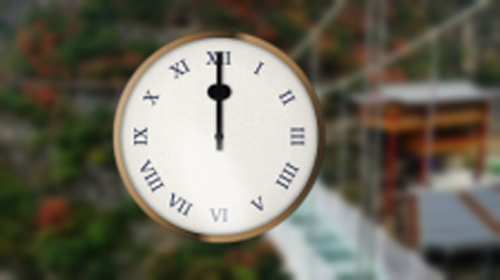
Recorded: {"hour": 12, "minute": 0}
